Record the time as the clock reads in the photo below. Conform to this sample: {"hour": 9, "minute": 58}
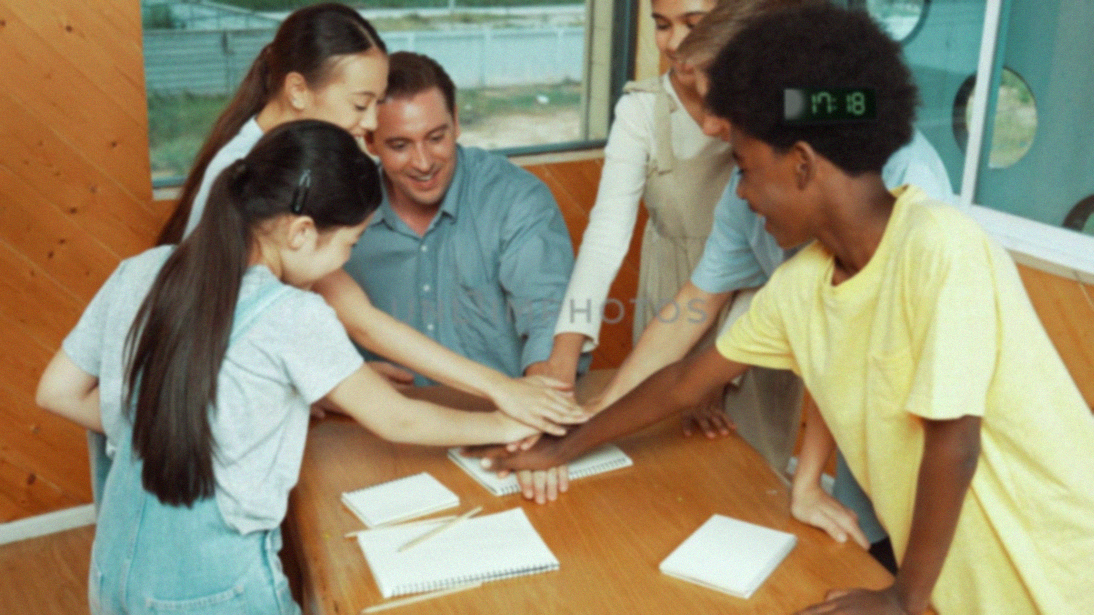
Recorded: {"hour": 17, "minute": 18}
